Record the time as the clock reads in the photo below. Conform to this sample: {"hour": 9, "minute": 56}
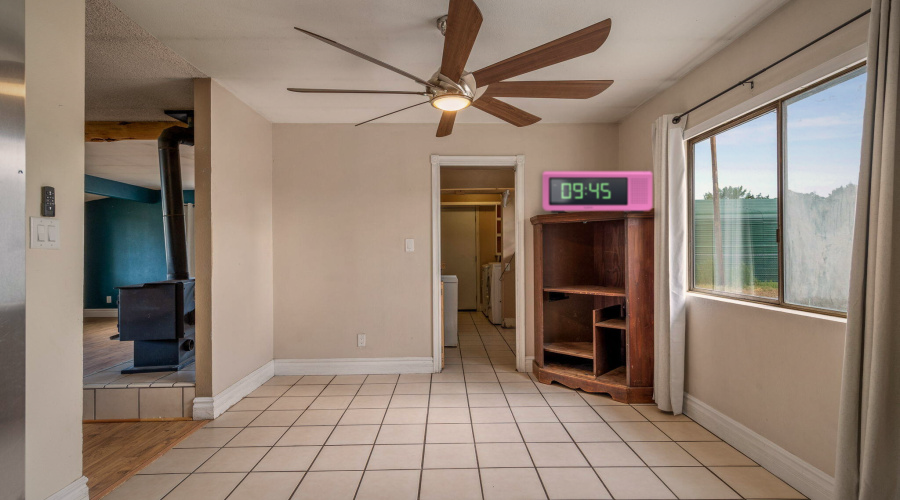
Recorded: {"hour": 9, "minute": 45}
